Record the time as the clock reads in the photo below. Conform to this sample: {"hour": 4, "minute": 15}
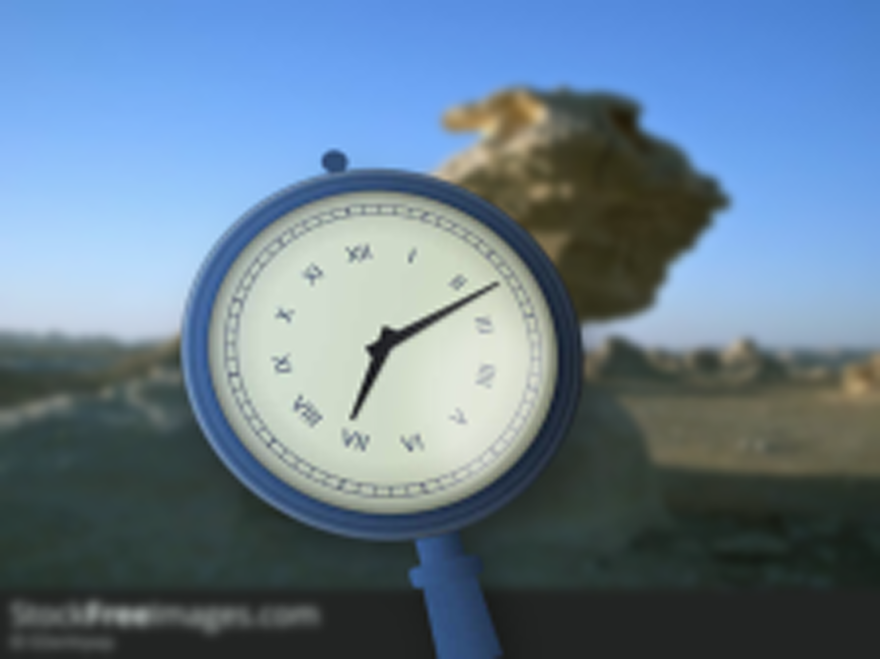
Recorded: {"hour": 7, "minute": 12}
